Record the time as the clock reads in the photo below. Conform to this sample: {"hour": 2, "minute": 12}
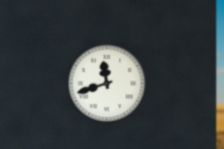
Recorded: {"hour": 11, "minute": 42}
